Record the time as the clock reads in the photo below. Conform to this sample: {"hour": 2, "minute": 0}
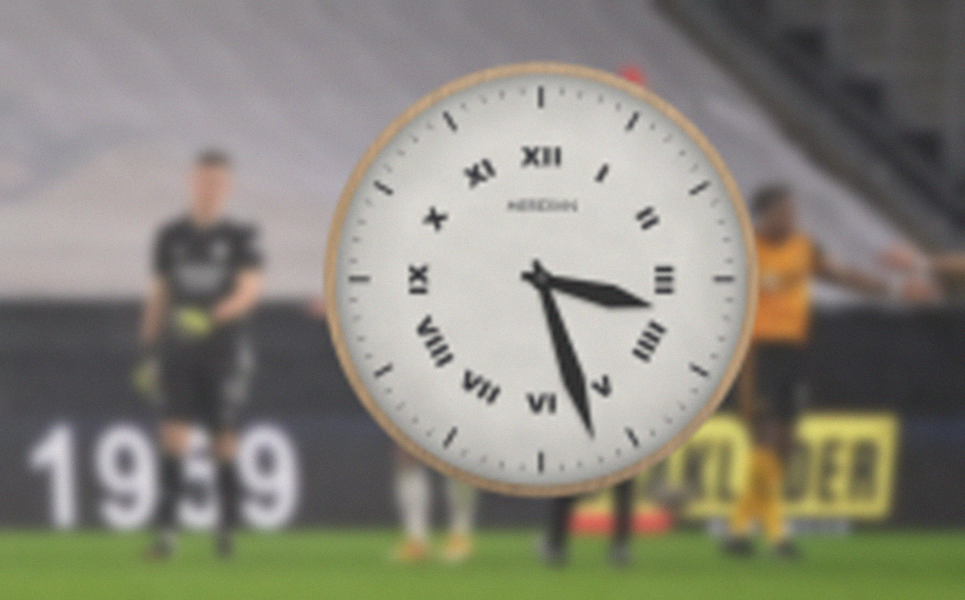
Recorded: {"hour": 3, "minute": 27}
